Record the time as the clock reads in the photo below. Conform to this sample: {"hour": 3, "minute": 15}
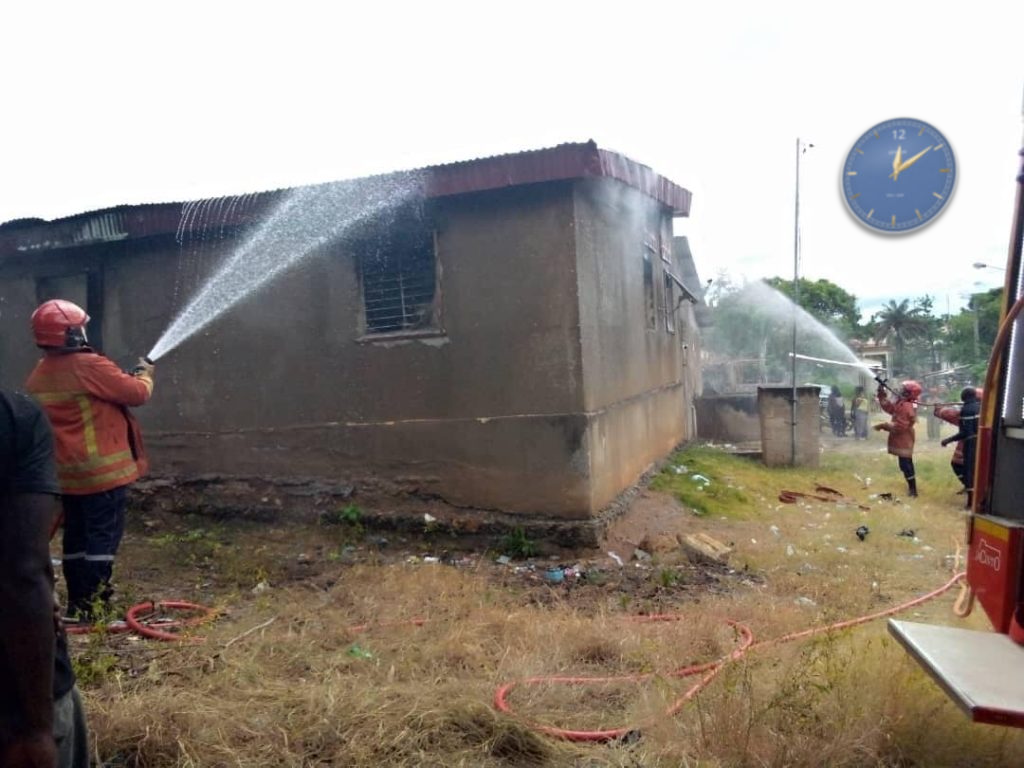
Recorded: {"hour": 12, "minute": 9}
